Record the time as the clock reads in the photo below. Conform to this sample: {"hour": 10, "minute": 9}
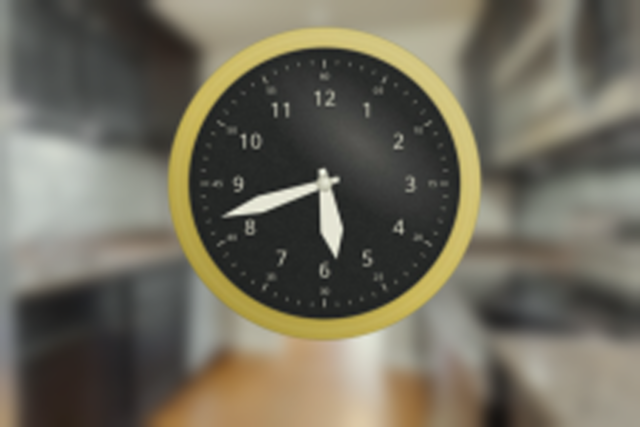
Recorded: {"hour": 5, "minute": 42}
